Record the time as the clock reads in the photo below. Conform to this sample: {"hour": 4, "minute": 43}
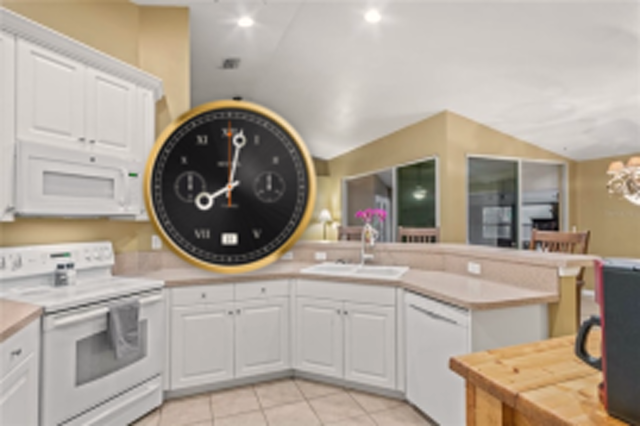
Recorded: {"hour": 8, "minute": 2}
